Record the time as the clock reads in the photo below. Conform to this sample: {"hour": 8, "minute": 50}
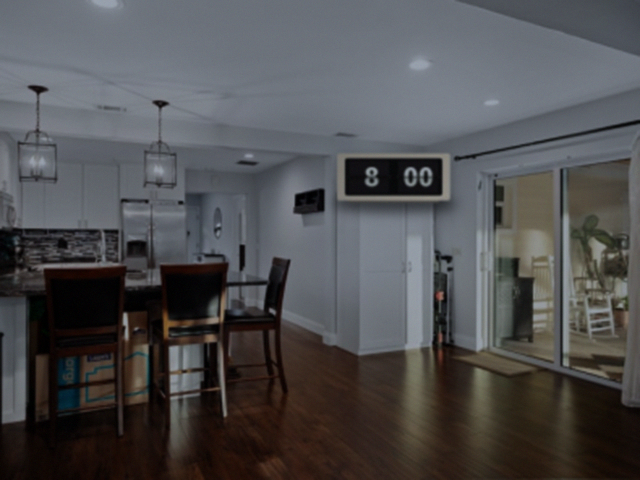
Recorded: {"hour": 8, "minute": 0}
